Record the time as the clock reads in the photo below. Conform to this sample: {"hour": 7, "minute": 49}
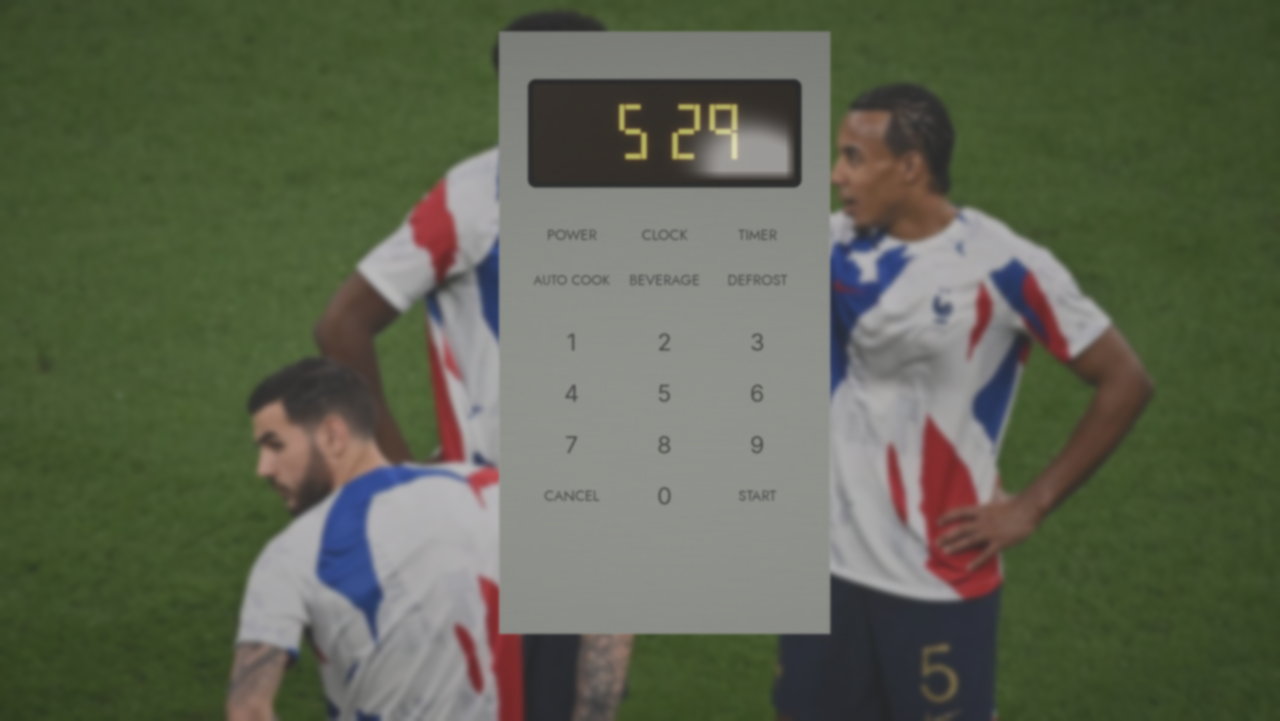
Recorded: {"hour": 5, "minute": 29}
